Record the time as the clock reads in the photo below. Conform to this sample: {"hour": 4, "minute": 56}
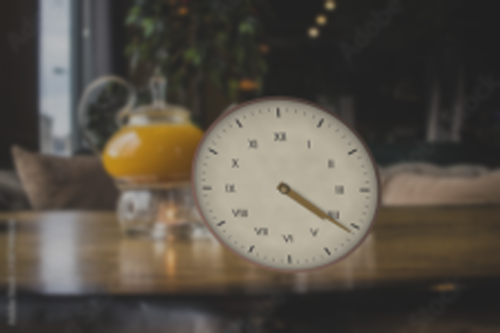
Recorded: {"hour": 4, "minute": 21}
